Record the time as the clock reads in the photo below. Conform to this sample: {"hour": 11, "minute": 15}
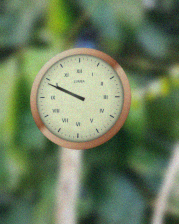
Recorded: {"hour": 9, "minute": 49}
